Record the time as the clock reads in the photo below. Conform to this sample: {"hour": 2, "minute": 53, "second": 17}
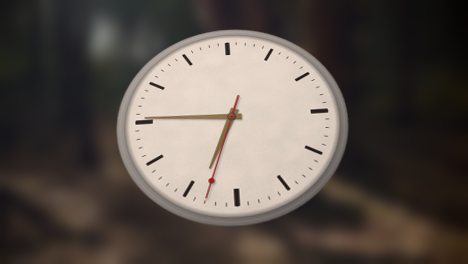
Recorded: {"hour": 6, "minute": 45, "second": 33}
